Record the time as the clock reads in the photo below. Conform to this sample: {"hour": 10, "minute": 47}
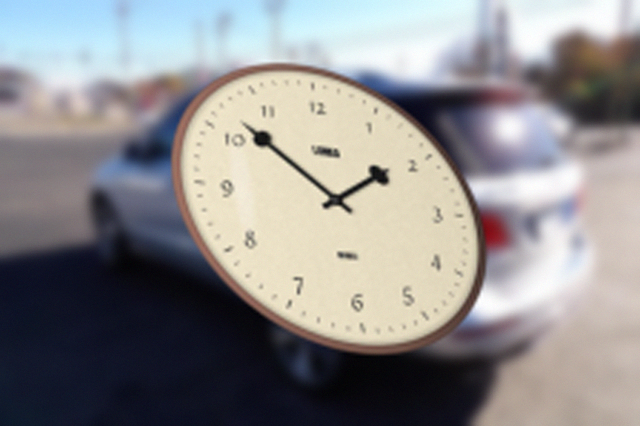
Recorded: {"hour": 1, "minute": 52}
